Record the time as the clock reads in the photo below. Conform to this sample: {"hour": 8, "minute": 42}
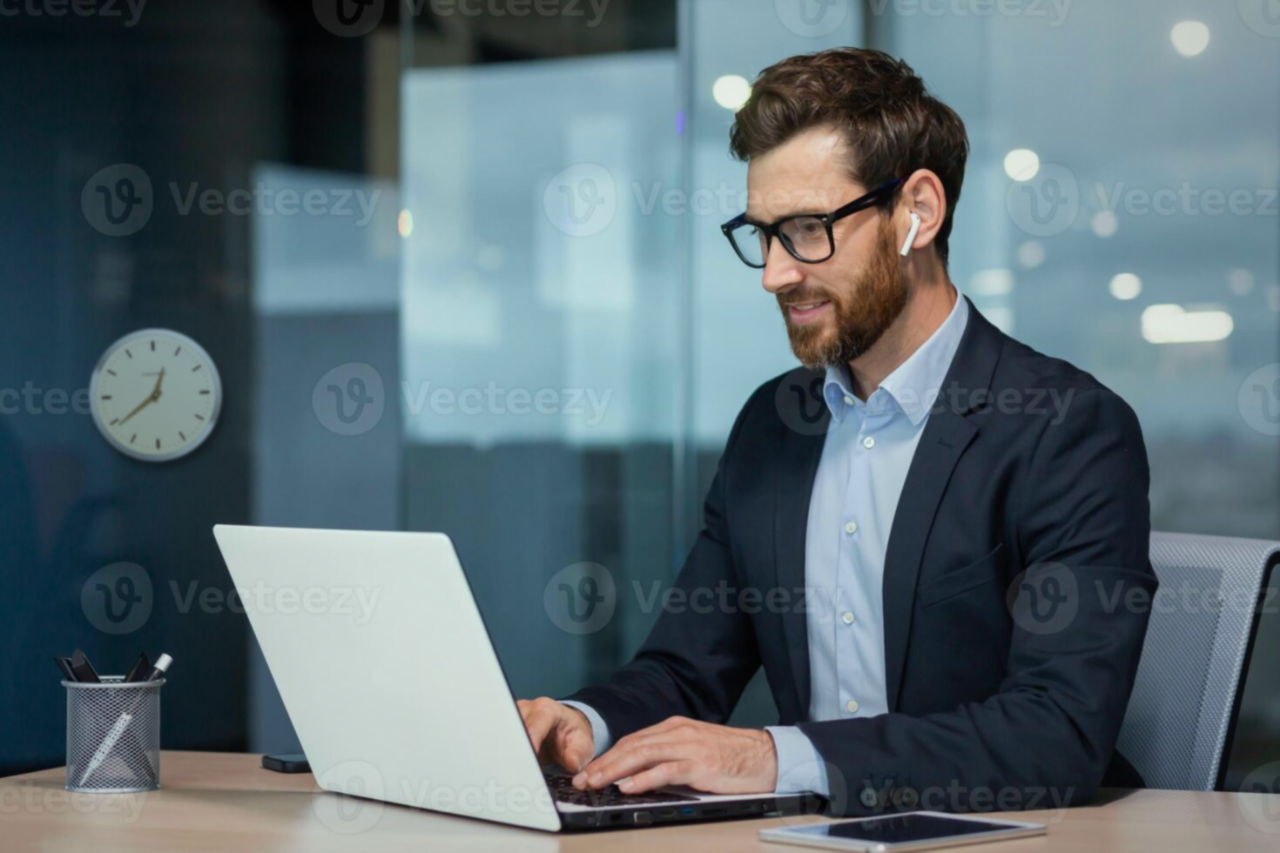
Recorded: {"hour": 12, "minute": 39}
